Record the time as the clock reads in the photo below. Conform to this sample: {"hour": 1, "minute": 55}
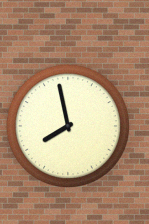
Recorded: {"hour": 7, "minute": 58}
